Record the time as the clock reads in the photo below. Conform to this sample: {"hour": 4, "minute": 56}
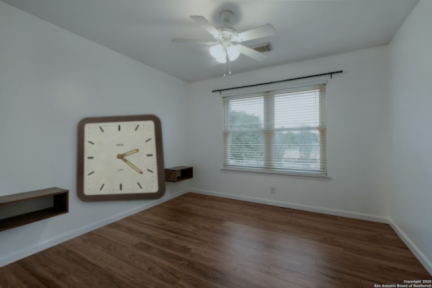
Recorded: {"hour": 2, "minute": 22}
